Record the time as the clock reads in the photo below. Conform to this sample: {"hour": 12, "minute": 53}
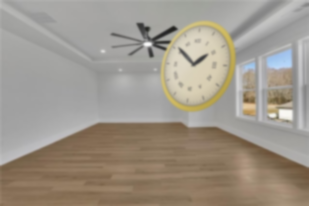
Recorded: {"hour": 1, "minute": 51}
